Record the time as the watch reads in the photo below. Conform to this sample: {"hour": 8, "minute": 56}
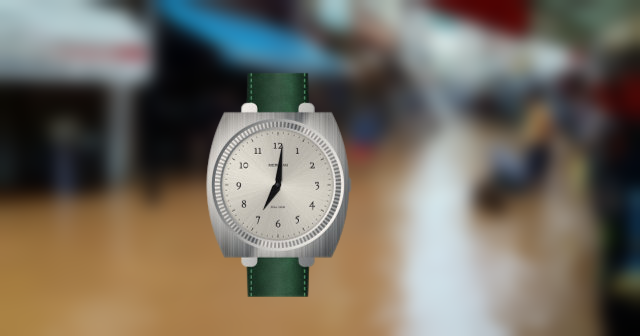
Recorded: {"hour": 7, "minute": 1}
